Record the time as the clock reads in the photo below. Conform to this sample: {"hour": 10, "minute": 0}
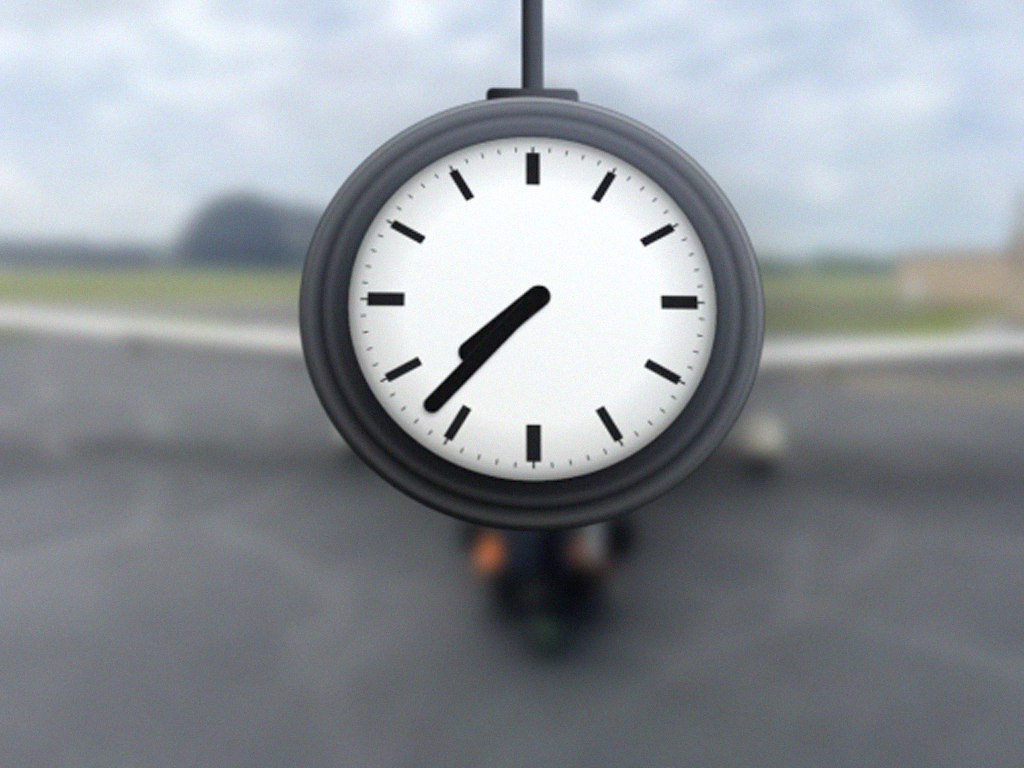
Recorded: {"hour": 7, "minute": 37}
